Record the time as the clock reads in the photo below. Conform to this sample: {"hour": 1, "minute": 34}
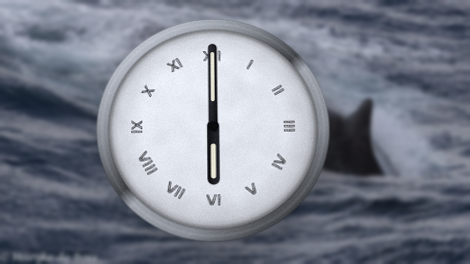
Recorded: {"hour": 6, "minute": 0}
